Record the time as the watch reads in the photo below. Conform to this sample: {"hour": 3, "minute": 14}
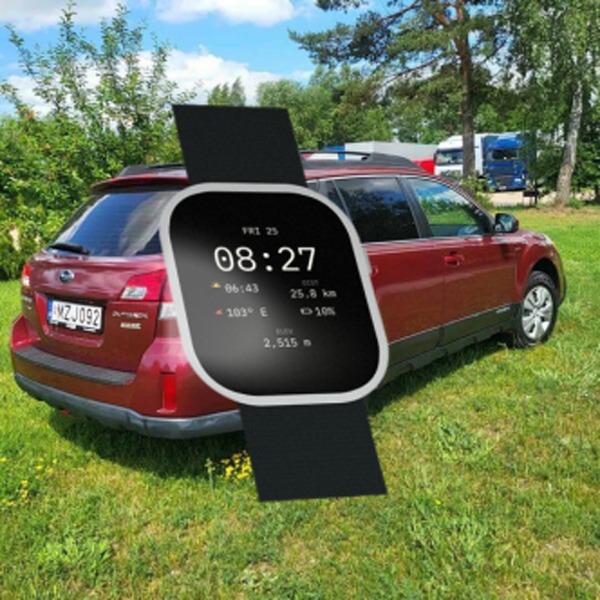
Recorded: {"hour": 8, "minute": 27}
